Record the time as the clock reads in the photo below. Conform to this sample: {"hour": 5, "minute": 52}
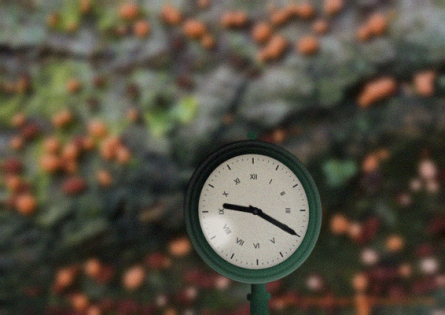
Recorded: {"hour": 9, "minute": 20}
